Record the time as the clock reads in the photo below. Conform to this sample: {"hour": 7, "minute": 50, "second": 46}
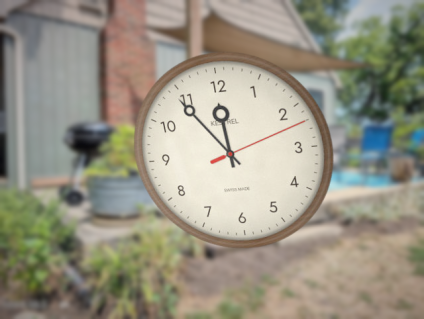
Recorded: {"hour": 11, "minute": 54, "second": 12}
